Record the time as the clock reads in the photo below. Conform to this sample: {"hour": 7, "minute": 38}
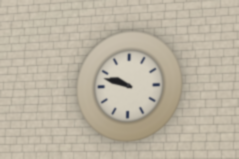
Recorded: {"hour": 9, "minute": 48}
